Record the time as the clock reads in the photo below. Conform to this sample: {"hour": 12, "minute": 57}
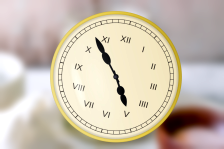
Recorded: {"hour": 4, "minute": 53}
